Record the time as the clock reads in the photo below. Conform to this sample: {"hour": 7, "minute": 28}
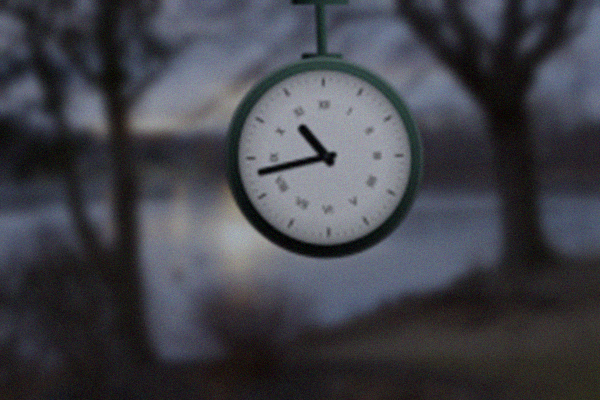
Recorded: {"hour": 10, "minute": 43}
